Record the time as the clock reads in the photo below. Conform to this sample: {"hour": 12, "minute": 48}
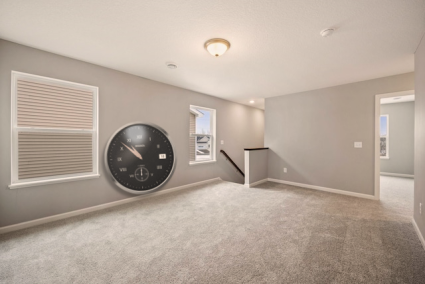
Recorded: {"hour": 10, "minute": 52}
